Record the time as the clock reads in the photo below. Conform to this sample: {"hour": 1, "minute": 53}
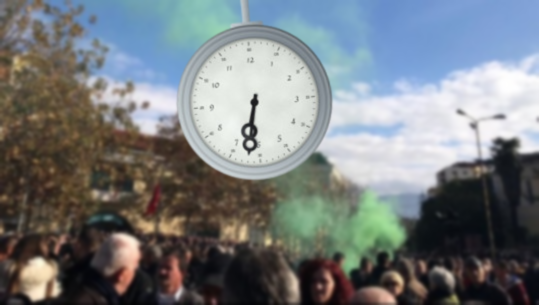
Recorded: {"hour": 6, "minute": 32}
